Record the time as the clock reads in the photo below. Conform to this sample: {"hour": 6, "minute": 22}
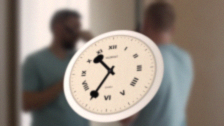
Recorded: {"hour": 10, "minute": 35}
